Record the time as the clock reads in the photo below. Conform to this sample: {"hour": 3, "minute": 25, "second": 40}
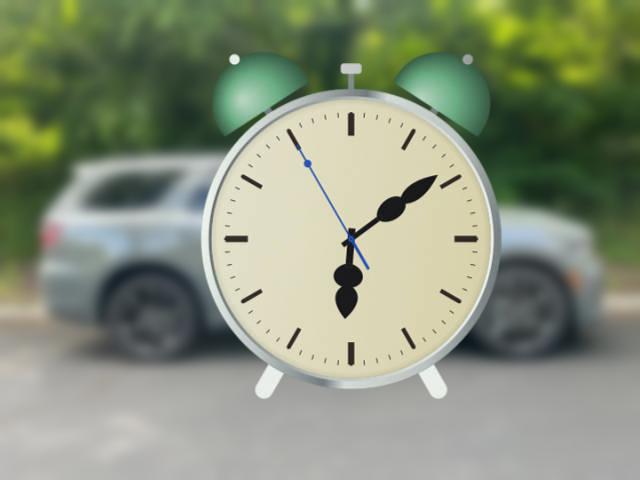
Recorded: {"hour": 6, "minute": 8, "second": 55}
